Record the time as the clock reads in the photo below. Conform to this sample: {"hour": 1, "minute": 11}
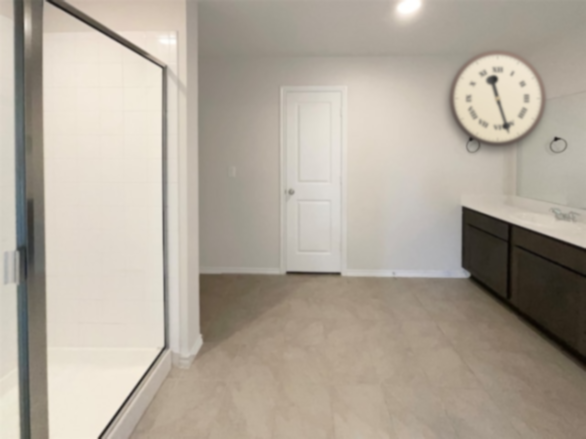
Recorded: {"hour": 11, "minute": 27}
